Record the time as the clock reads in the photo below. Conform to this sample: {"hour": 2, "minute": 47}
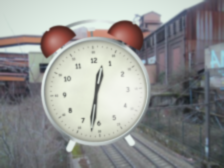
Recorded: {"hour": 12, "minute": 32}
